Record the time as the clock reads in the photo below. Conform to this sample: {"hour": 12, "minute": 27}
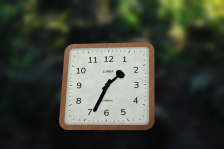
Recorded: {"hour": 1, "minute": 34}
